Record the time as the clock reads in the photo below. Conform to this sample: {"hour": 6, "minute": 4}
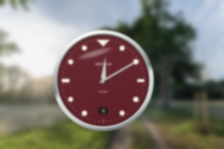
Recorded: {"hour": 12, "minute": 10}
